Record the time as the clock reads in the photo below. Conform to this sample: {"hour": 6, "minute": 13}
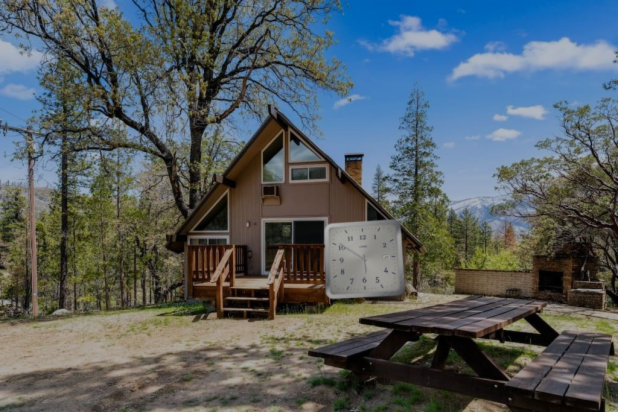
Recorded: {"hour": 5, "minute": 51}
